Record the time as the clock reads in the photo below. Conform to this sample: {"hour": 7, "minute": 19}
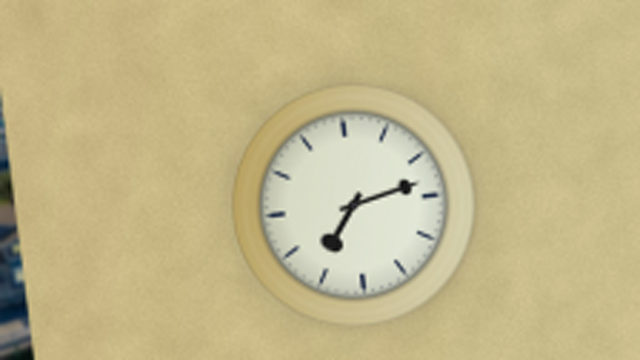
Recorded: {"hour": 7, "minute": 13}
